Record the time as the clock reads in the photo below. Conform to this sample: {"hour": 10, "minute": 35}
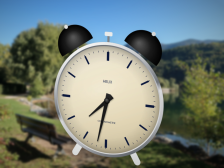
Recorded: {"hour": 7, "minute": 32}
